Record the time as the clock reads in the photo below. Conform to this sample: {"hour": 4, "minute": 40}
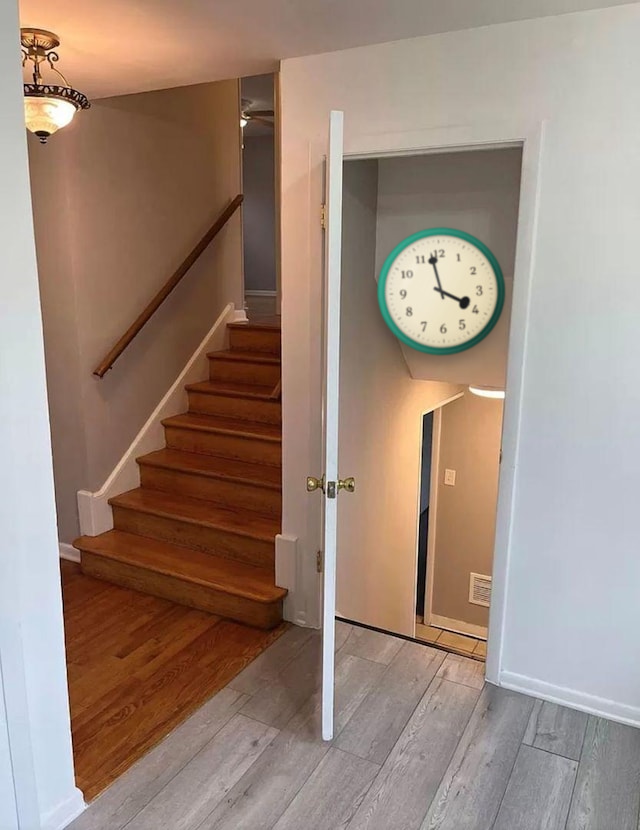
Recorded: {"hour": 3, "minute": 58}
